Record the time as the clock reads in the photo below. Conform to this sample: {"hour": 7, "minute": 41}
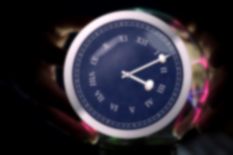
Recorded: {"hour": 3, "minute": 7}
